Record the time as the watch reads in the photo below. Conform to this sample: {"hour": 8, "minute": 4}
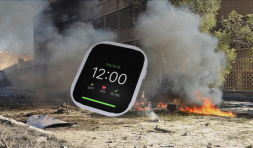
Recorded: {"hour": 12, "minute": 0}
